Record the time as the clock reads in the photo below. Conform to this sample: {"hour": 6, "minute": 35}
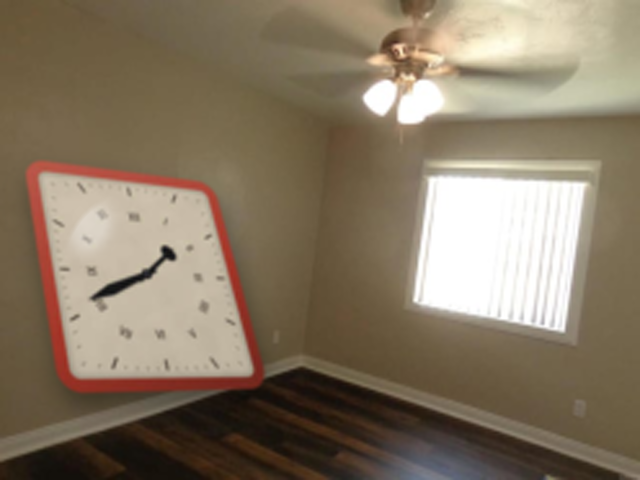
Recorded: {"hour": 1, "minute": 41}
